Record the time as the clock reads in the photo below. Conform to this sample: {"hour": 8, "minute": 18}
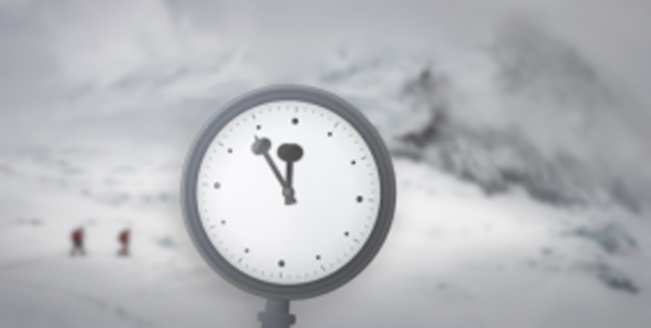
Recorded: {"hour": 11, "minute": 54}
